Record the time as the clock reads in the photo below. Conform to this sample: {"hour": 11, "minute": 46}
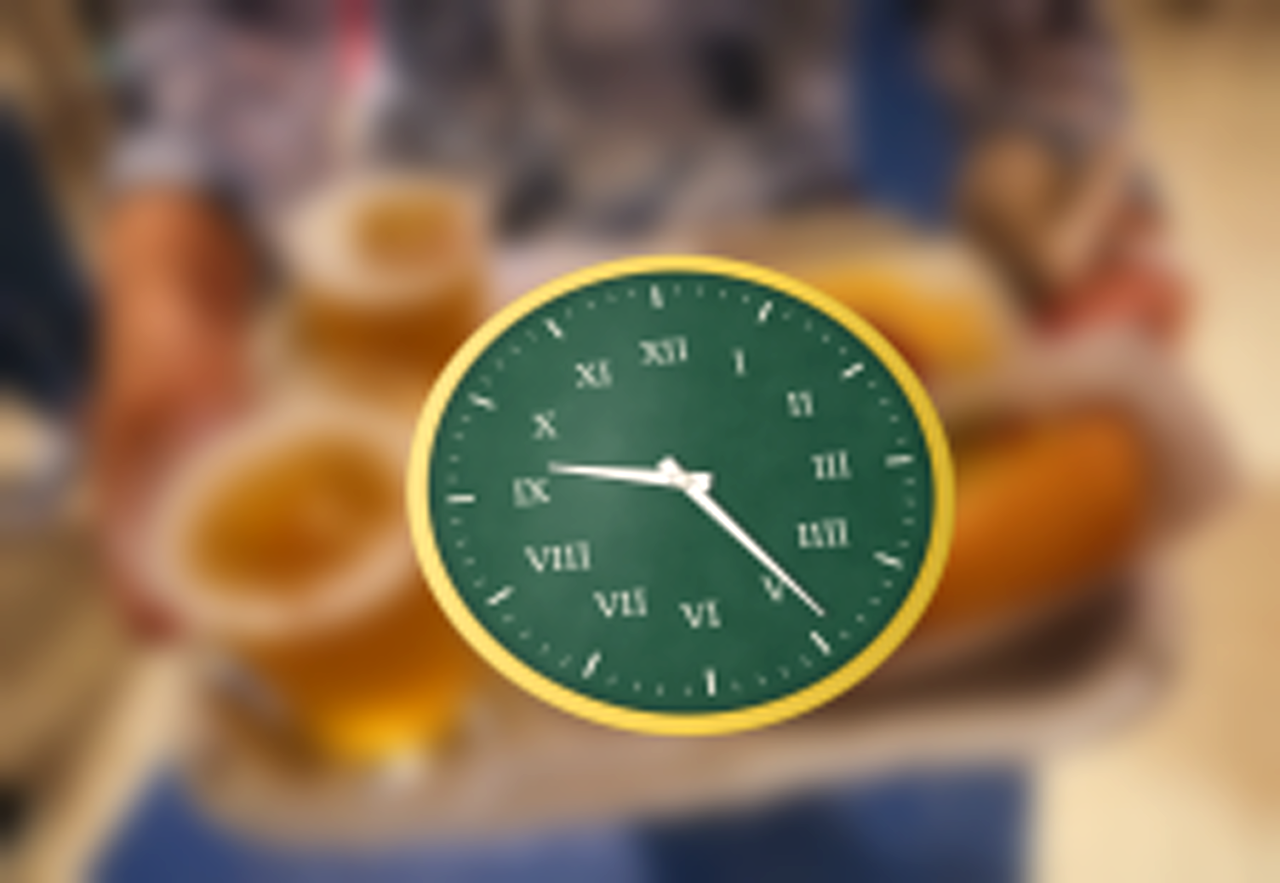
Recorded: {"hour": 9, "minute": 24}
